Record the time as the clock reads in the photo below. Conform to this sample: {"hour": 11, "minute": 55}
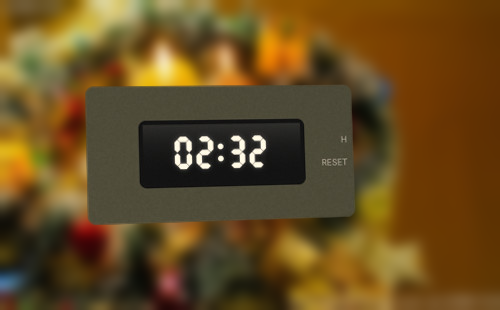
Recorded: {"hour": 2, "minute": 32}
